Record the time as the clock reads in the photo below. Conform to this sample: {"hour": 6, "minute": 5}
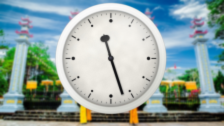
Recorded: {"hour": 11, "minute": 27}
